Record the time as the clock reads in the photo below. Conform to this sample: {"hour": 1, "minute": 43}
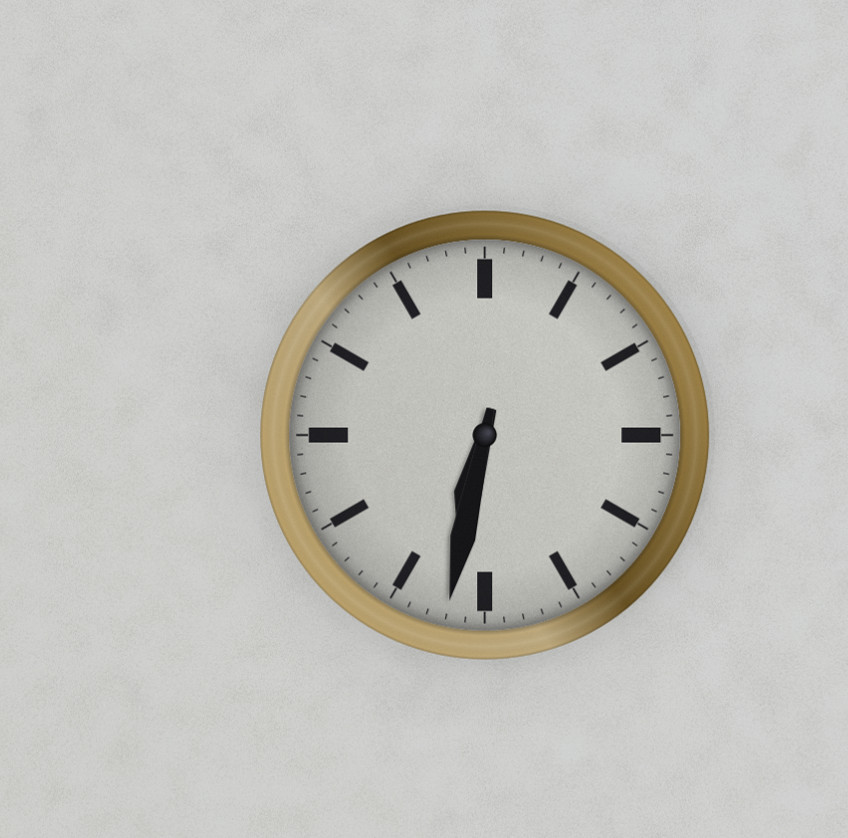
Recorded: {"hour": 6, "minute": 32}
